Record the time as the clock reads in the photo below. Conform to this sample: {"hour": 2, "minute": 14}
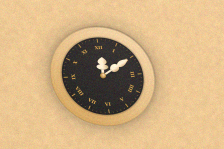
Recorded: {"hour": 12, "minute": 10}
